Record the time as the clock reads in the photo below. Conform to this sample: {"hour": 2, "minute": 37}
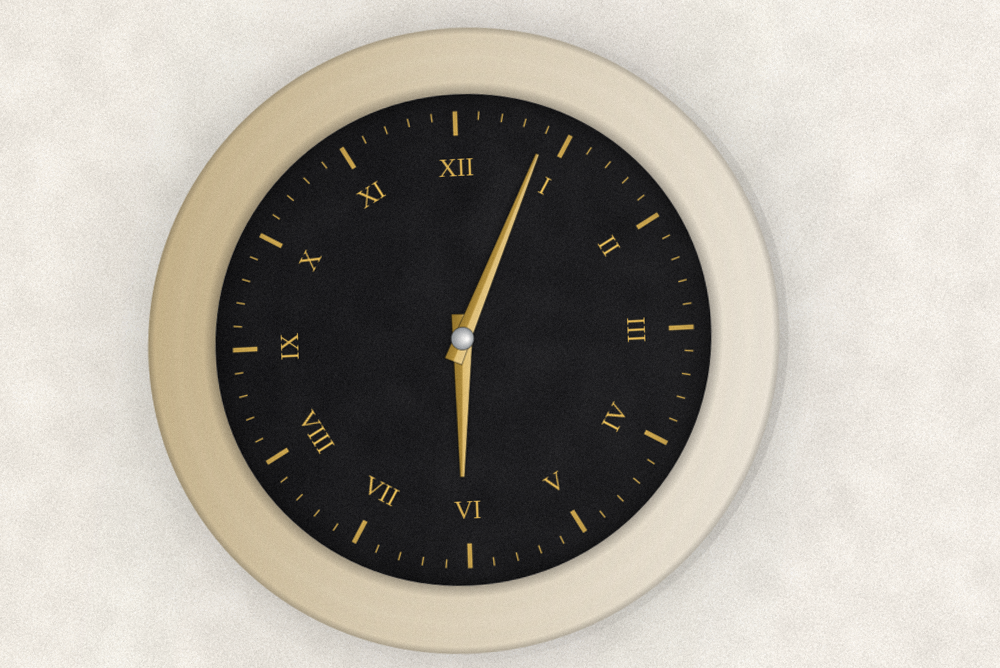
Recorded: {"hour": 6, "minute": 4}
